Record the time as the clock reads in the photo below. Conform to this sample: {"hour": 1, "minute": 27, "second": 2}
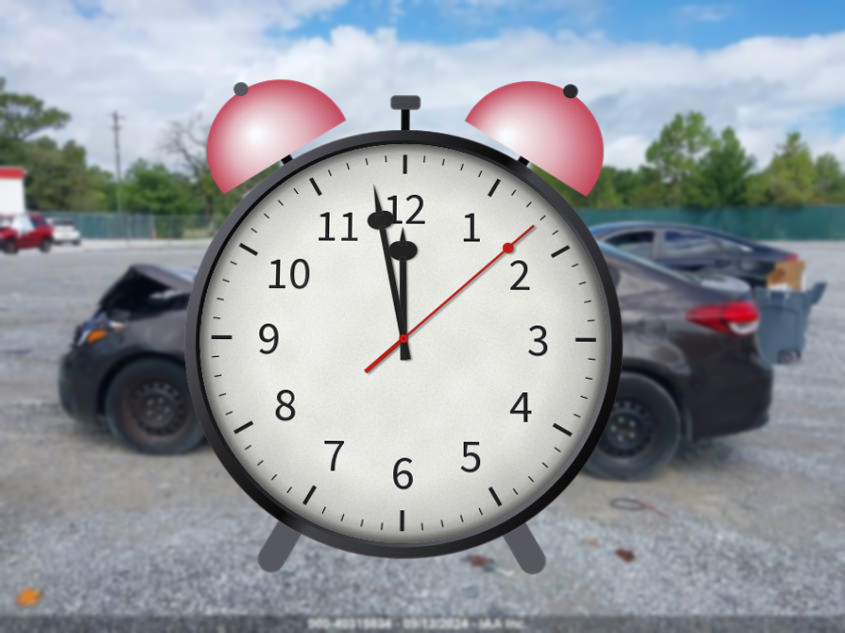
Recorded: {"hour": 11, "minute": 58, "second": 8}
